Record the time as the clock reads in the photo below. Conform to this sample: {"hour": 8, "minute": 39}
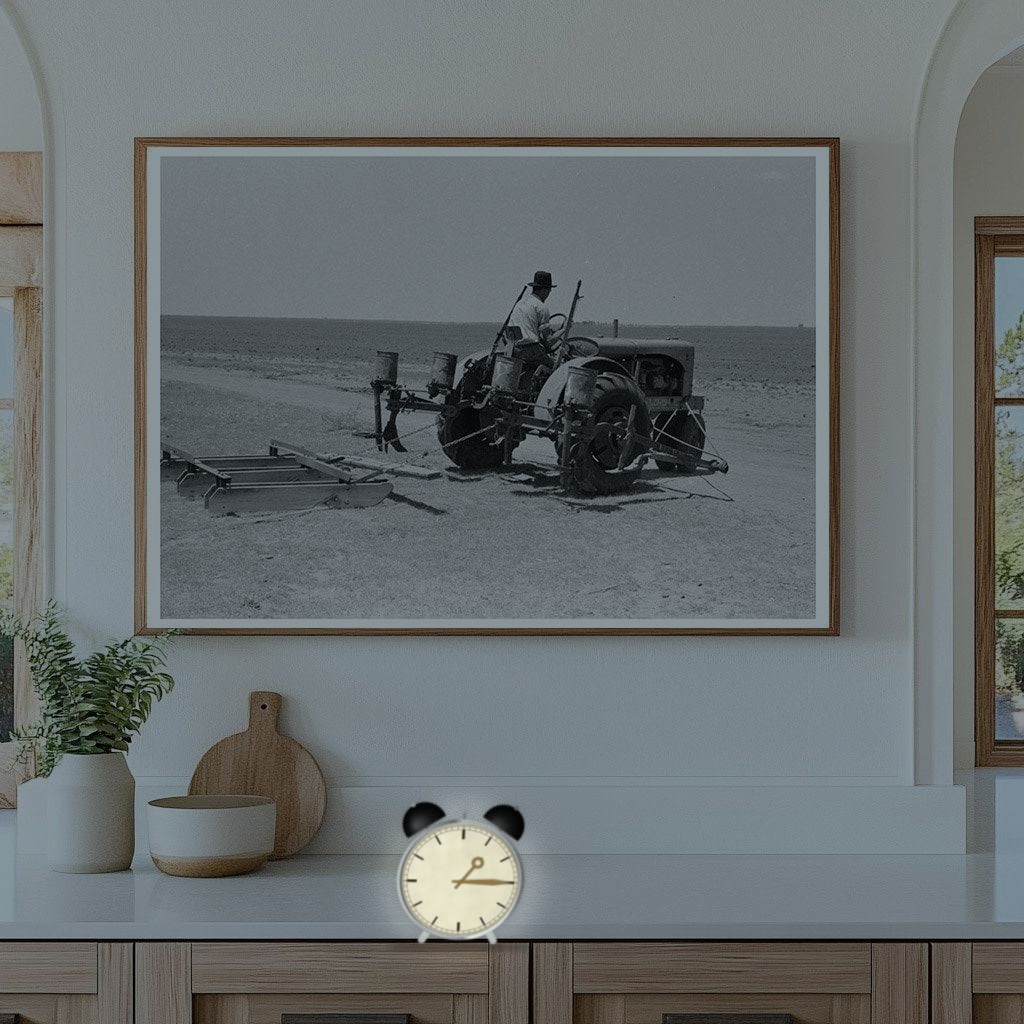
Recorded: {"hour": 1, "minute": 15}
